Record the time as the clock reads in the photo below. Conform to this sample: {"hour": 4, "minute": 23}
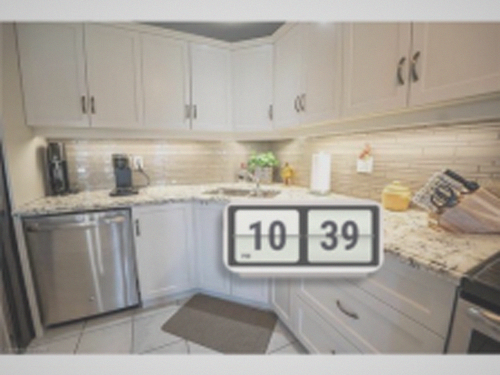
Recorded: {"hour": 10, "minute": 39}
